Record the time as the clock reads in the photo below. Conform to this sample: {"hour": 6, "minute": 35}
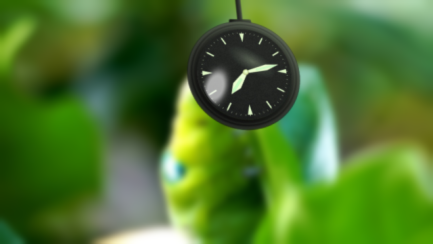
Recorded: {"hour": 7, "minute": 13}
